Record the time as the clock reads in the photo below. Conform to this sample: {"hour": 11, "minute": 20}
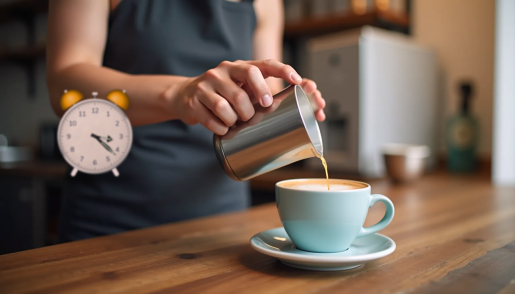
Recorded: {"hour": 3, "minute": 22}
